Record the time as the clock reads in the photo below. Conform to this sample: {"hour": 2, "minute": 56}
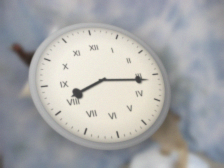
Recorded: {"hour": 8, "minute": 16}
